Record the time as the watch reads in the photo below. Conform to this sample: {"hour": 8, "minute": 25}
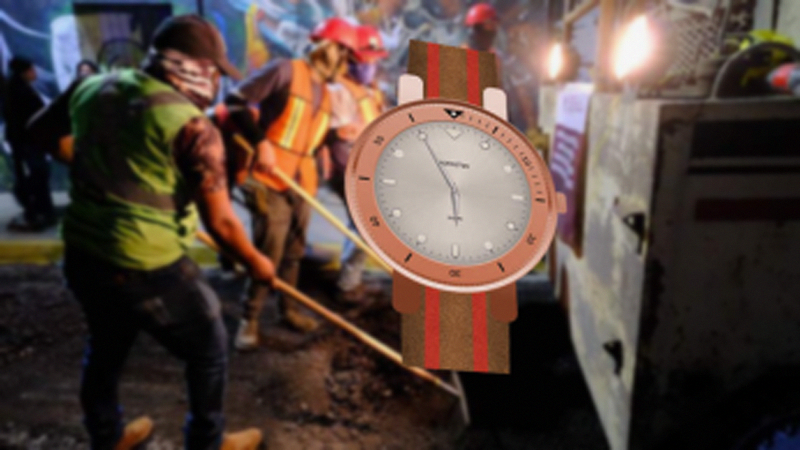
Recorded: {"hour": 5, "minute": 55}
